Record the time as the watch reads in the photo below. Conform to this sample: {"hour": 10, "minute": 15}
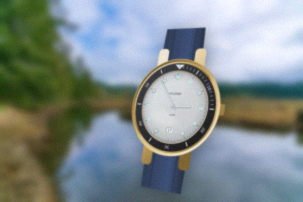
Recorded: {"hour": 2, "minute": 54}
